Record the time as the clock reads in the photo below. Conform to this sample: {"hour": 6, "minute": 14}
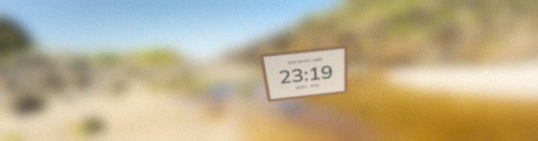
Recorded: {"hour": 23, "minute": 19}
